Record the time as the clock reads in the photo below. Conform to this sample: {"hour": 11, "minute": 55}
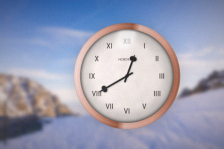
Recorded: {"hour": 12, "minute": 40}
